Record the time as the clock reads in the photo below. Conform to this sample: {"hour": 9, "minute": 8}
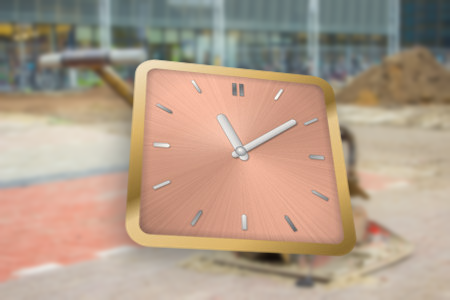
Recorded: {"hour": 11, "minute": 9}
